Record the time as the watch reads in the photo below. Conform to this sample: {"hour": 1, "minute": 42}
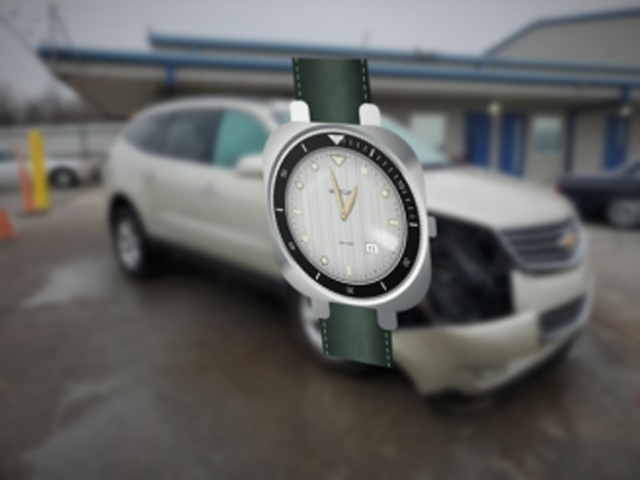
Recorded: {"hour": 12, "minute": 58}
